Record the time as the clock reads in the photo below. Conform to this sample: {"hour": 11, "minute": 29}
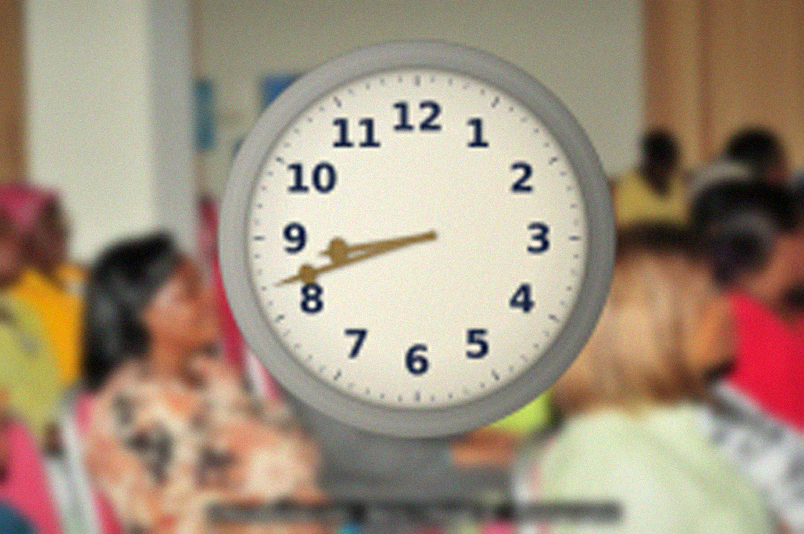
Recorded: {"hour": 8, "minute": 42}
